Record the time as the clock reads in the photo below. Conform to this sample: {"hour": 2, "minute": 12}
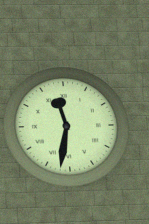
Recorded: {"hour": 11, "minute": 32}
